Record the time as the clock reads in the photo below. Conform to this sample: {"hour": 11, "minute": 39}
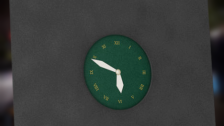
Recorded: {"hour": 5, "minute": 49}
